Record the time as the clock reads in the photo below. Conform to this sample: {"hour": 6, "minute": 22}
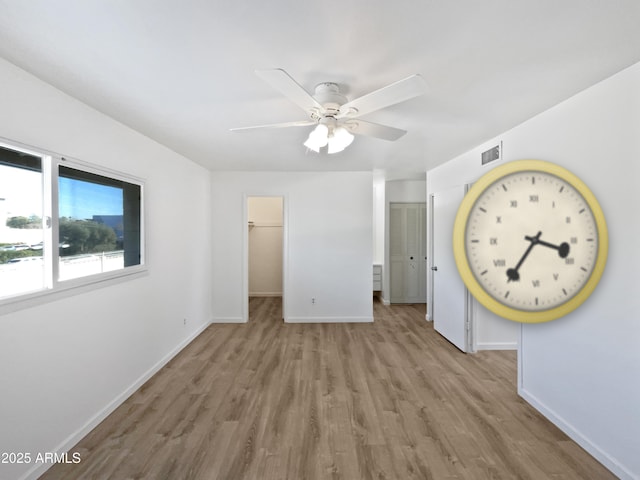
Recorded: {"hour": 3, "minute": 36}
